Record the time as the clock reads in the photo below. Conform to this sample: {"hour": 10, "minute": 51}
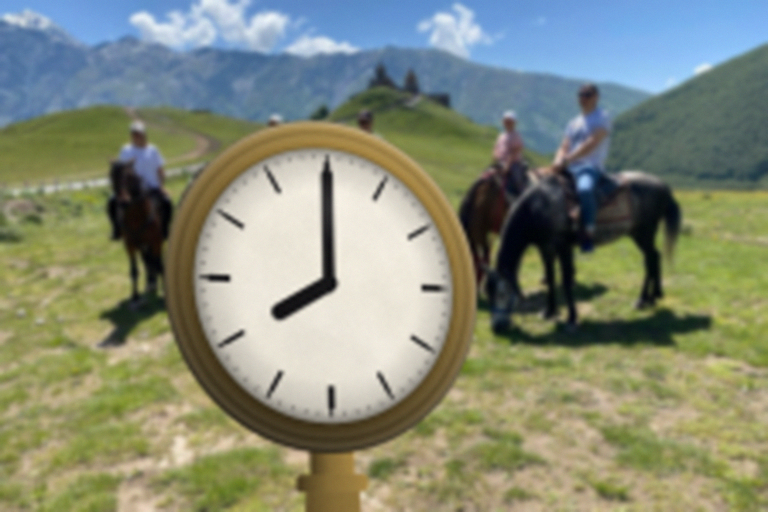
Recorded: {"hour": 8, "minute": 0}
